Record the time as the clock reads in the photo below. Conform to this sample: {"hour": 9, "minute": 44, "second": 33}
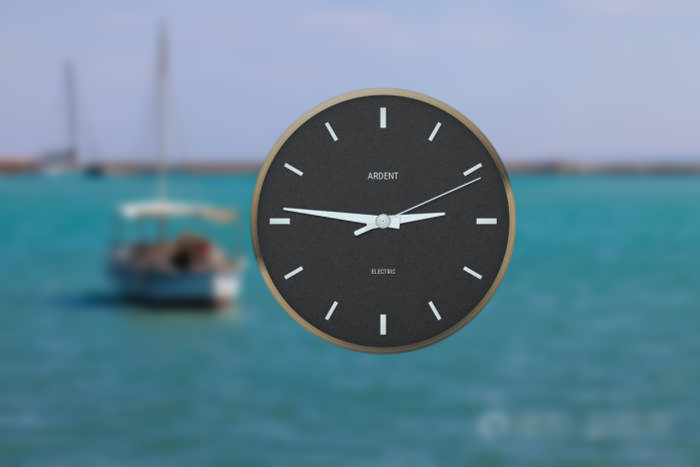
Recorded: {"hour": 2, "minute": 46, "second": 11}
